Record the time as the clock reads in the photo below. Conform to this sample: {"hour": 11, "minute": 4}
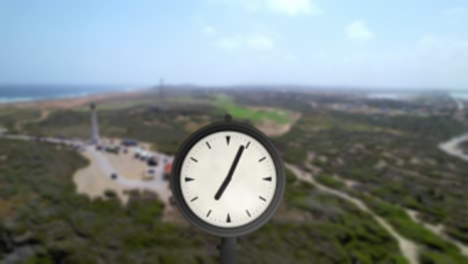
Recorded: {"hour": 7, "minute": 4}
